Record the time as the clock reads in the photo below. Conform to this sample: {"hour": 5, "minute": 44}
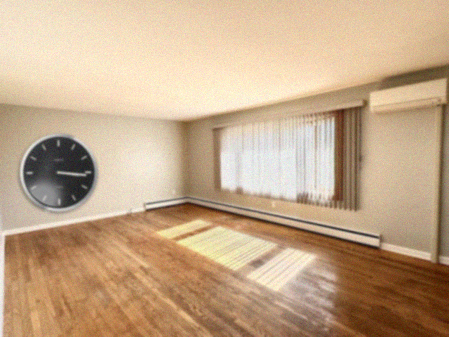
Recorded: {"hour": 3, "minute": 16}
